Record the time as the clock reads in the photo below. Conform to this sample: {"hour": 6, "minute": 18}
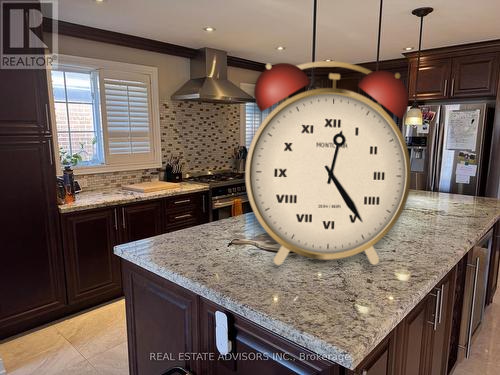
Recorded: {"hour": 12, "minute": 24}
